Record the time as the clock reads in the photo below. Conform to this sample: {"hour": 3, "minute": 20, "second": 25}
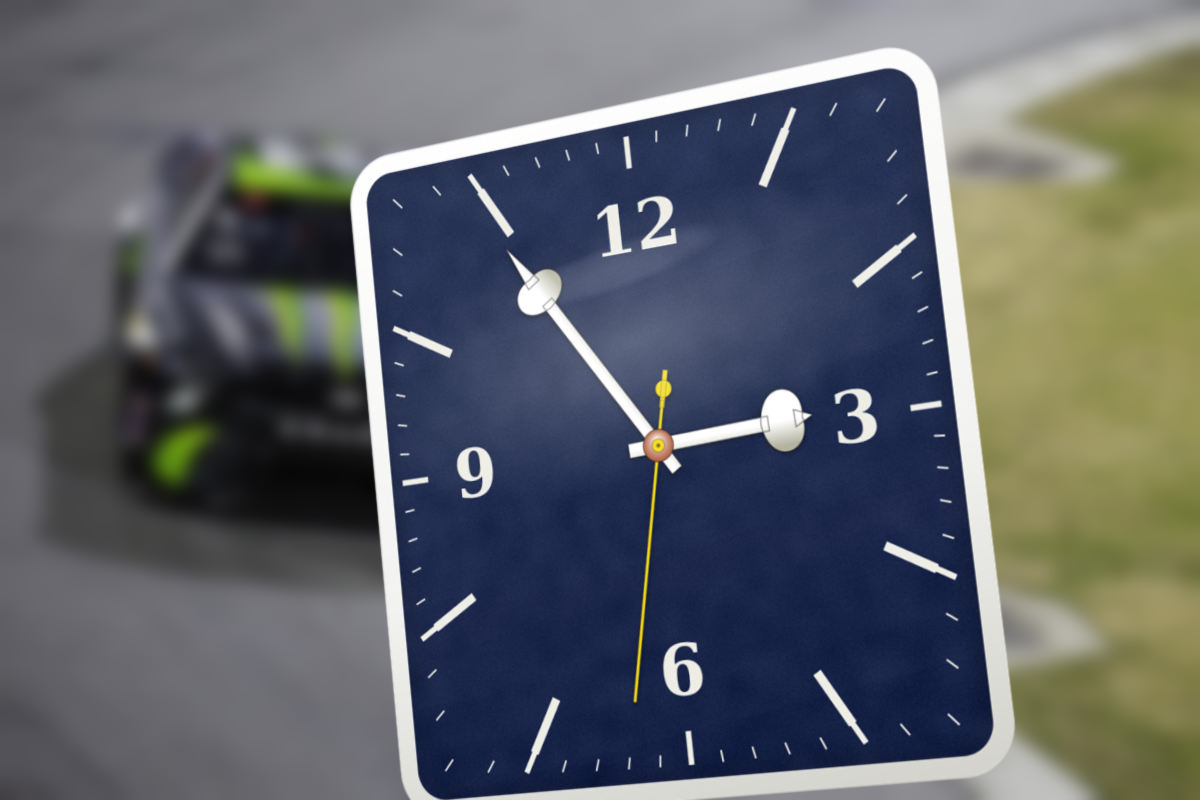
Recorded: {"hour": 2, "minute": 54, "second": 32}
